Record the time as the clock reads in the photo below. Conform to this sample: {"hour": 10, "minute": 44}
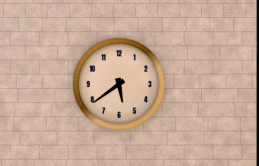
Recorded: {"hour": 5, "minute": 39}
